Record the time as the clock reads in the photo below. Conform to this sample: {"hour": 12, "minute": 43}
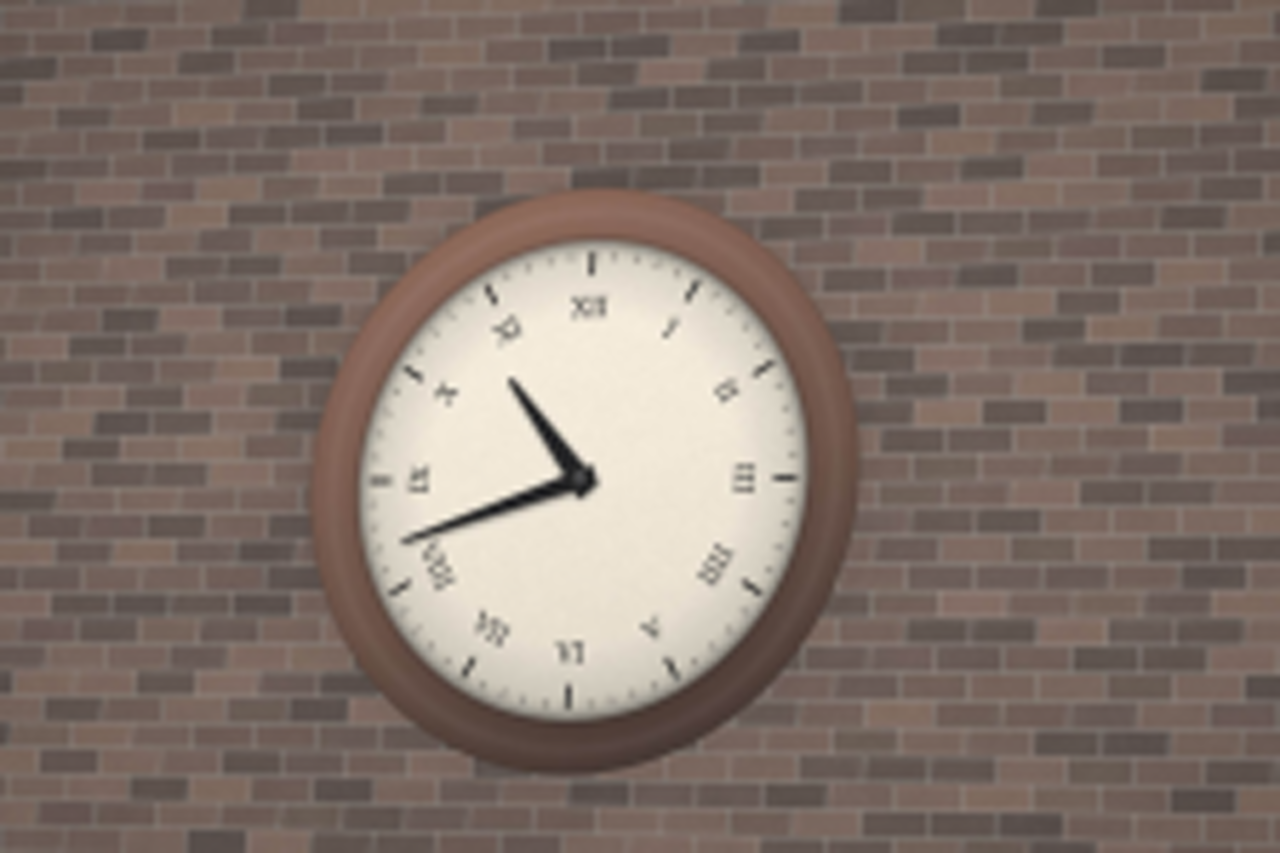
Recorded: {"hour": 10, "minute": 42}
